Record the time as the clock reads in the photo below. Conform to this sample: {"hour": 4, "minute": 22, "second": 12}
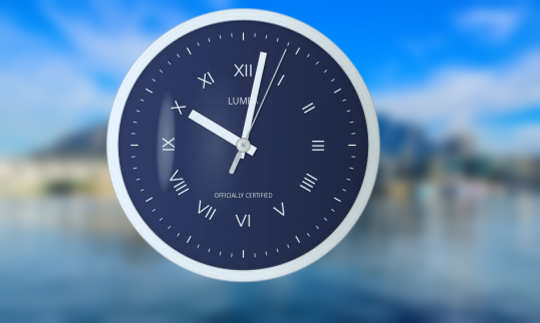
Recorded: {"hour": 10, "minute": 2, "second": 4}
